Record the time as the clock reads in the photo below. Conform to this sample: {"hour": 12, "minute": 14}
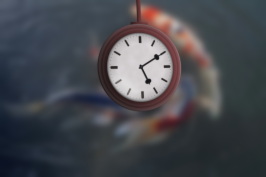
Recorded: {"hour": 5, "minute": 10}
